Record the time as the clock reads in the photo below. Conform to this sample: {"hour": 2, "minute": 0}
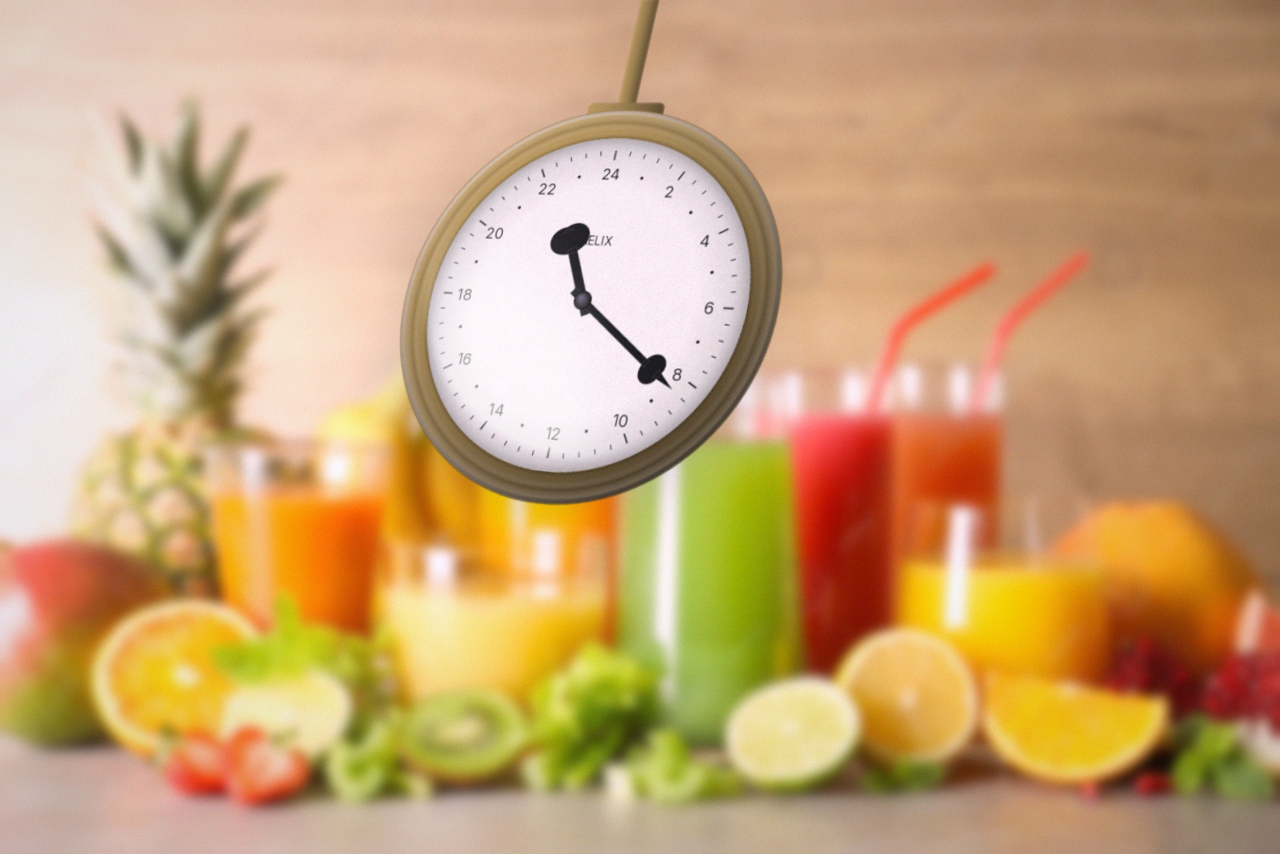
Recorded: {"hour": 22, "minute": 21}
